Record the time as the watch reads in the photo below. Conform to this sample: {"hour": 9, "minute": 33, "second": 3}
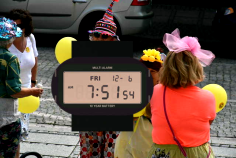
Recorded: {"hour": 7, "minute": 51, "second": 54}
